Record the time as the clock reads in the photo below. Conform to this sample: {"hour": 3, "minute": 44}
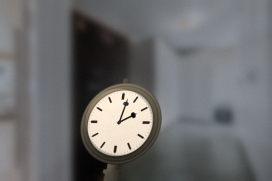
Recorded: {"hour": 2, "minute": 2}
